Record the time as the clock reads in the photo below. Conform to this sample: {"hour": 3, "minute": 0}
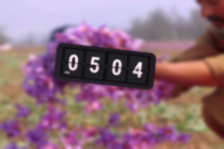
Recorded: {"hour": 5, "minute": 4}
